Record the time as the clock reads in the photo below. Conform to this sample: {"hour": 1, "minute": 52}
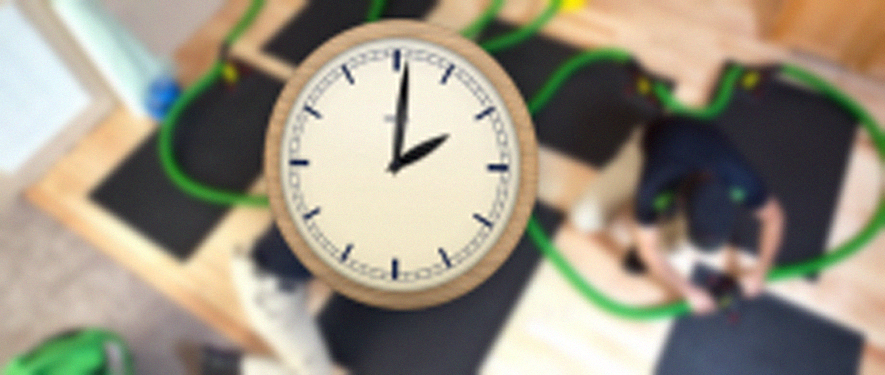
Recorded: {"hour": 2, "minute": 1}
